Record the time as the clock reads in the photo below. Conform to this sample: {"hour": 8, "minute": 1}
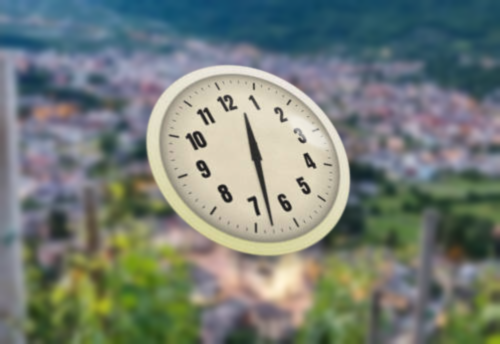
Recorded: {"hour": 12, "minute": 33}
